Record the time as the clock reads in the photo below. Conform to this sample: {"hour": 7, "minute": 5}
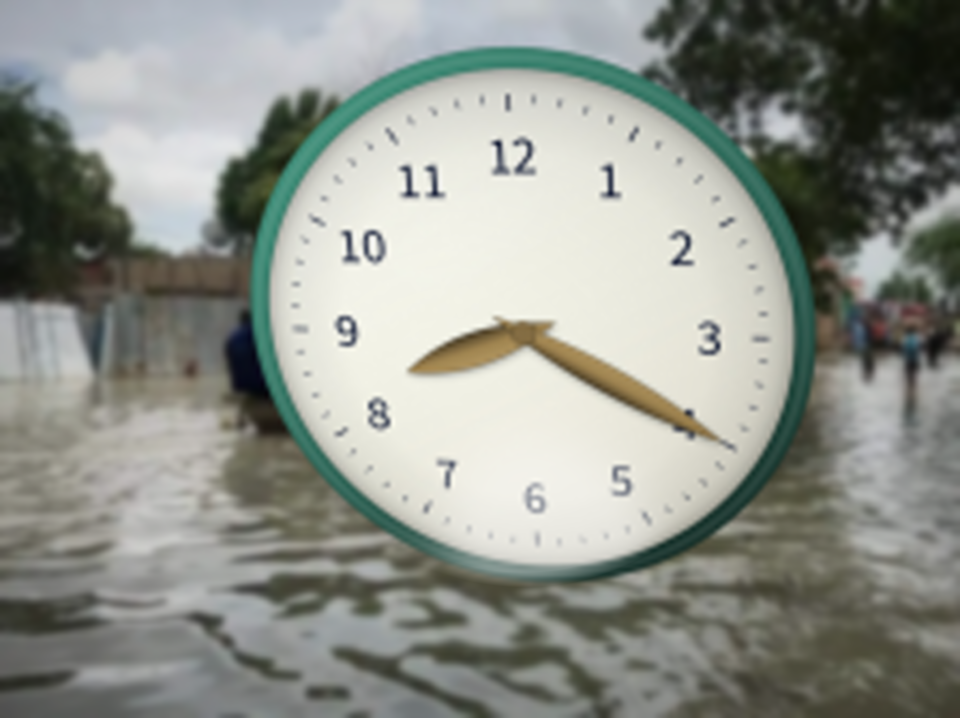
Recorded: {"hour": 8, "minute": 20}
